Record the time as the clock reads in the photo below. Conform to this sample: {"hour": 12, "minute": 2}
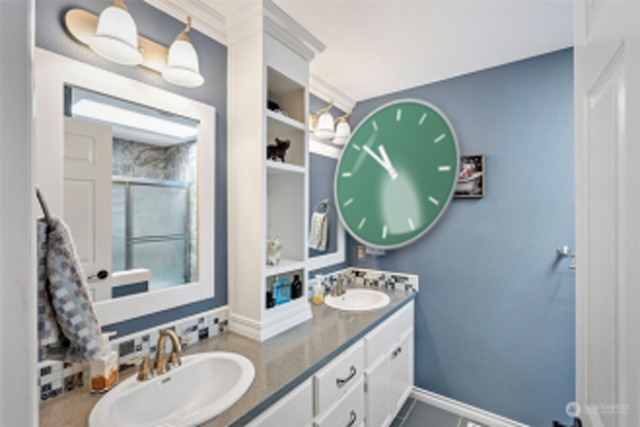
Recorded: {"hour": 10, "minute": 51}
